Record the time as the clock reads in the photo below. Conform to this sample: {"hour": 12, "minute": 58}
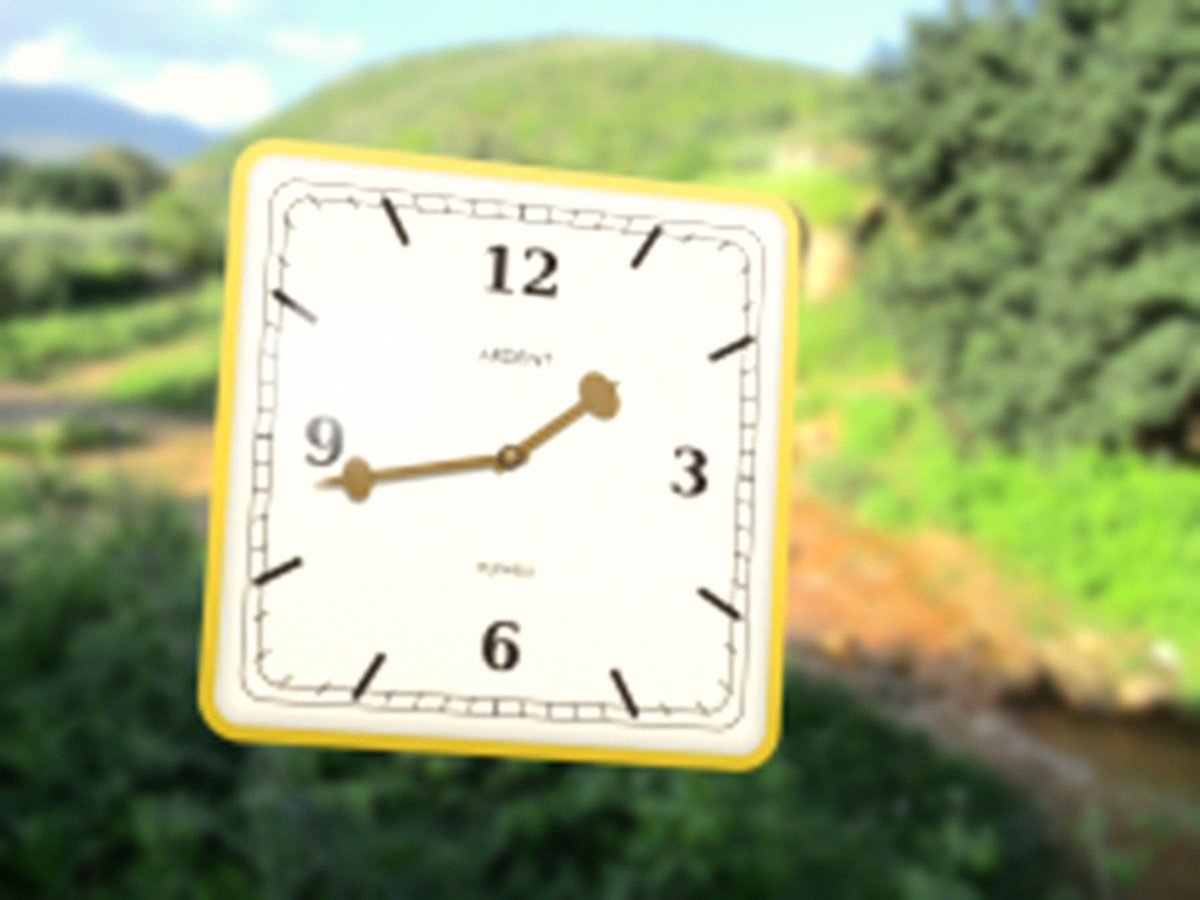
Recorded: {"hour": 1, "minute": 43}
